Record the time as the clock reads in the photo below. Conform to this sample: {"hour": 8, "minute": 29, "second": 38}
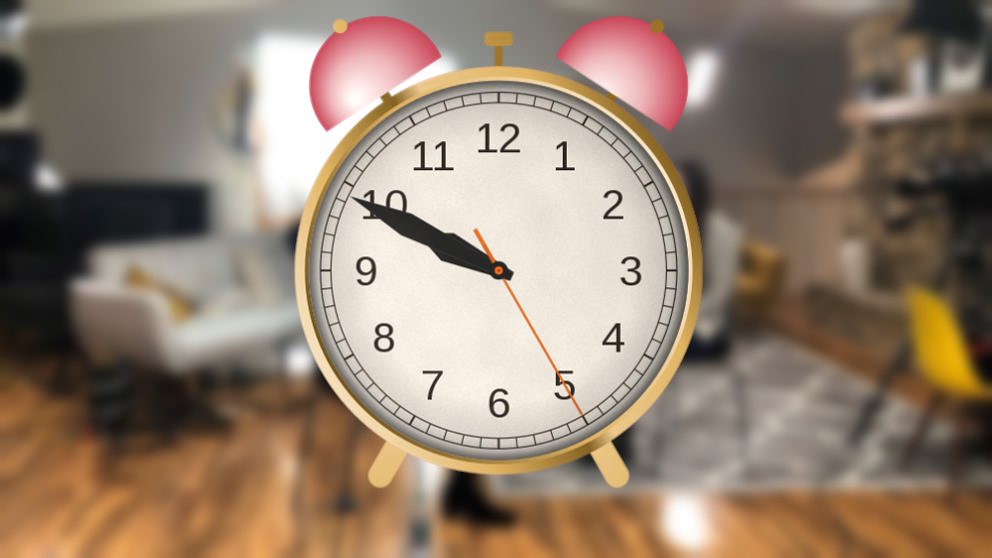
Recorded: {"hour": 9, "minute": 49, "second": 25}
